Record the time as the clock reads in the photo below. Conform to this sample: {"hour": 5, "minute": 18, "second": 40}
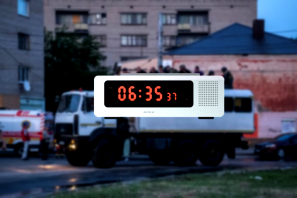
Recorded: {"hour": 6, "minute": 35, "second": 37}
